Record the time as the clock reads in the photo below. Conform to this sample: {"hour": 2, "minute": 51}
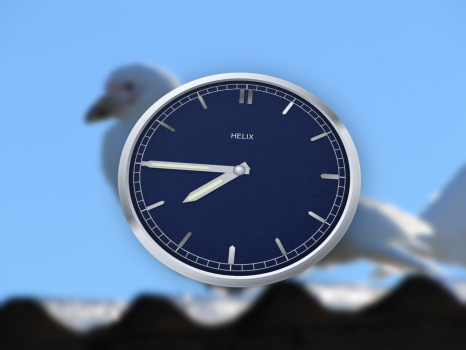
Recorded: {"hour": 7, "minute": 45}
